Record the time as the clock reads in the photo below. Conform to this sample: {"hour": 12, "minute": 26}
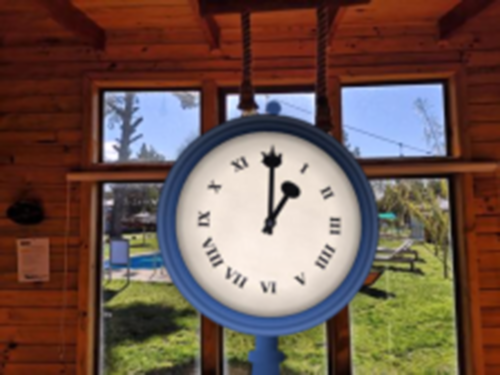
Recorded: {"hour": 1, "minute": 0}
